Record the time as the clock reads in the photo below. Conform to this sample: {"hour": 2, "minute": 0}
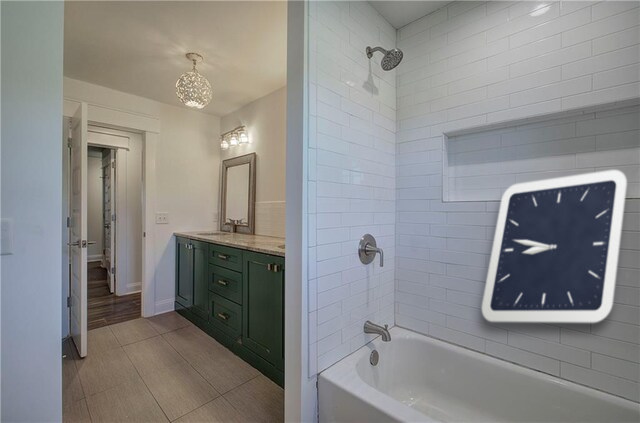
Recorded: {"hour": 8, "minute": 47}
